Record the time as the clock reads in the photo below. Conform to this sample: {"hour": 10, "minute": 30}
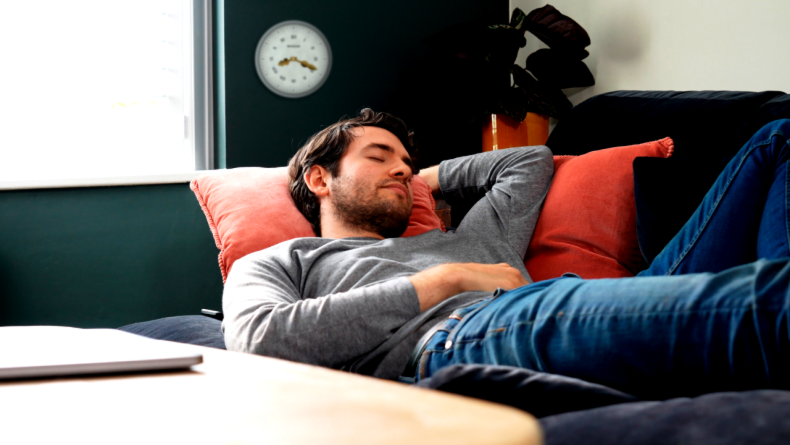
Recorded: {"hour": 8, "minute": 19}
